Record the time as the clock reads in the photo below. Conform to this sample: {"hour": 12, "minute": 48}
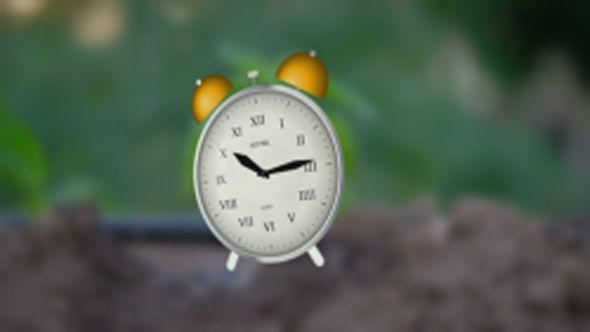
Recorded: {"hour": 10, "minute": 14}
